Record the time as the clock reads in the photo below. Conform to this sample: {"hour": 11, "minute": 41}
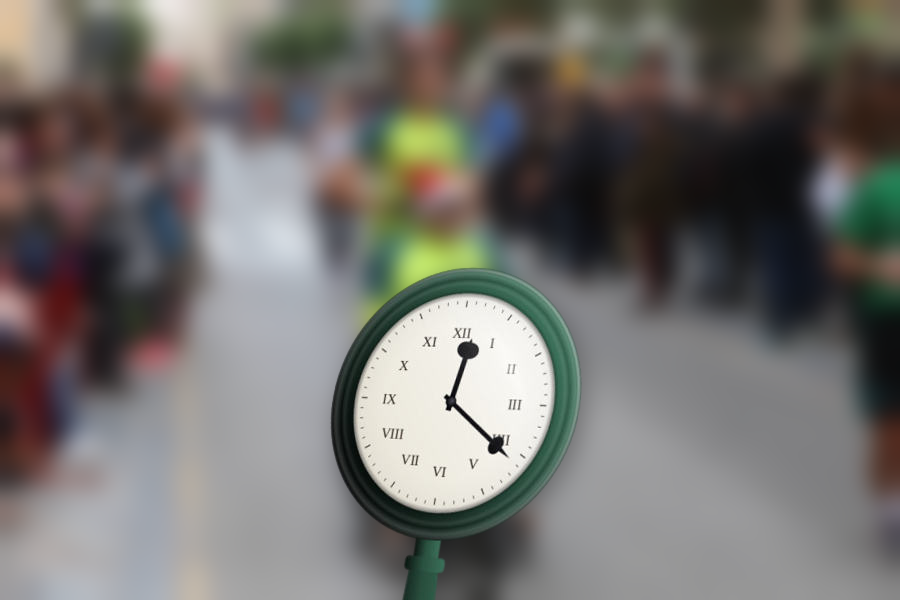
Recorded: {"hour": 12, "minute": 21}
